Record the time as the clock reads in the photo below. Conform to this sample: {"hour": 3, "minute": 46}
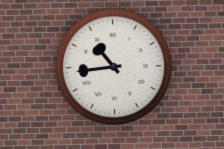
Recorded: {"hour": 10, "minute": 44}
